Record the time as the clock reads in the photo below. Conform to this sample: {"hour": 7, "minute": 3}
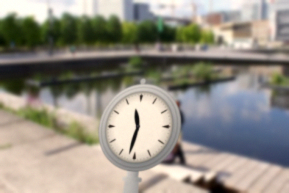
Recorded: {"hour": 11, "minute": 32}
